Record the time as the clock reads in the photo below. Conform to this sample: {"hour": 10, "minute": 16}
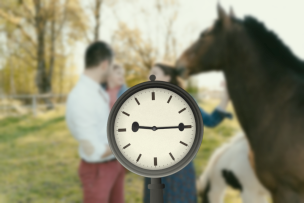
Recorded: {"hour": 9, "minute": 15}
